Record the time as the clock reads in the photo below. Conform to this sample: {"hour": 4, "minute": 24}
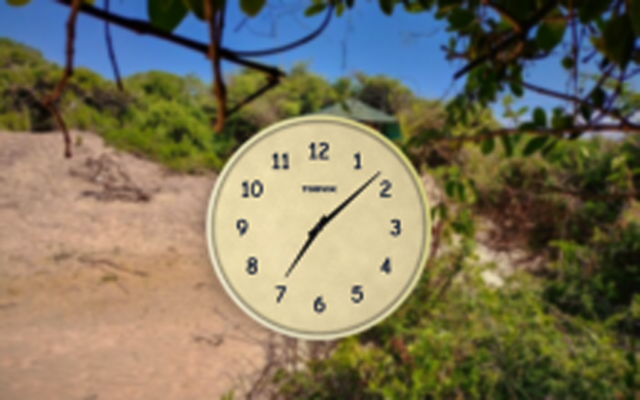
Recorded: {"hour": 7, "minute": 8}
